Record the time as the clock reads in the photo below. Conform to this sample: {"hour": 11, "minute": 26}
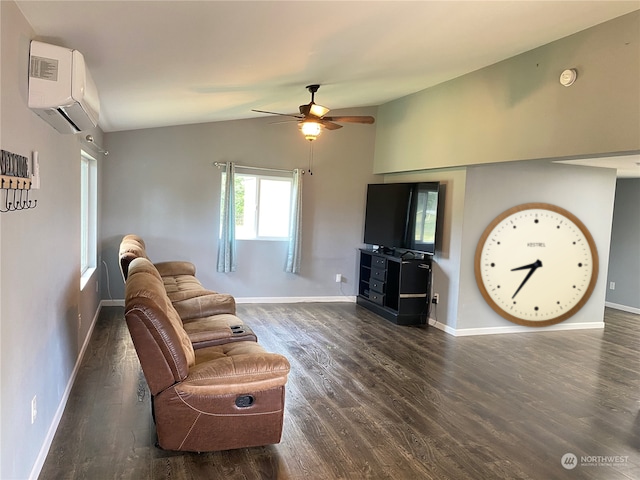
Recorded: {"hour": 8, "minute": 36}
